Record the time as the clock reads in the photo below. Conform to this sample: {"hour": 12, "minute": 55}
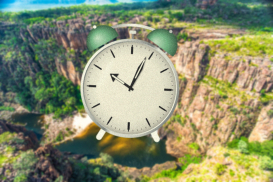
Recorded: {"hour": 10, "minute": 4}
